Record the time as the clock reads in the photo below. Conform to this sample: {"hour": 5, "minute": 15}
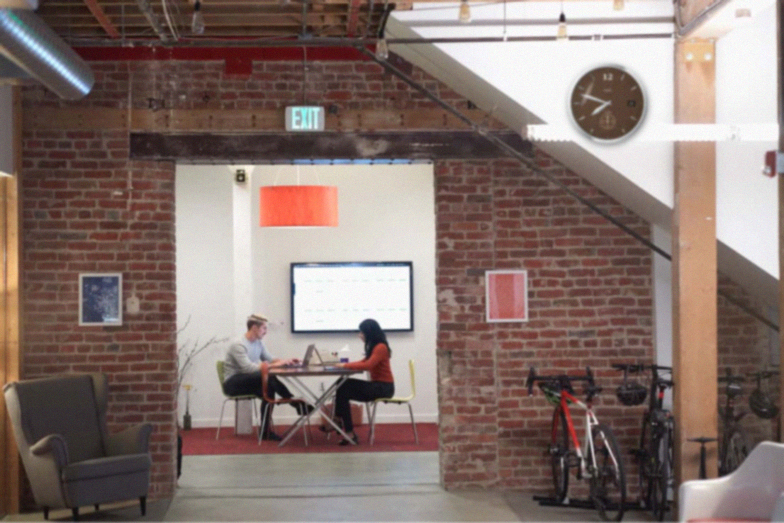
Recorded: {"hour": 7, "minute": 48}
